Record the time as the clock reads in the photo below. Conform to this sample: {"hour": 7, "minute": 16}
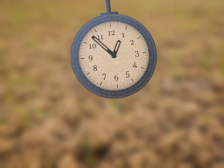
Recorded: {"hour": 12, "minute": 53}
